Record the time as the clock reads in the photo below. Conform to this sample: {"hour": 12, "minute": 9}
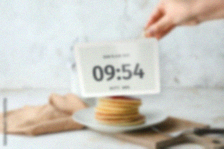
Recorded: {"hour": 9, "minute": 54}
